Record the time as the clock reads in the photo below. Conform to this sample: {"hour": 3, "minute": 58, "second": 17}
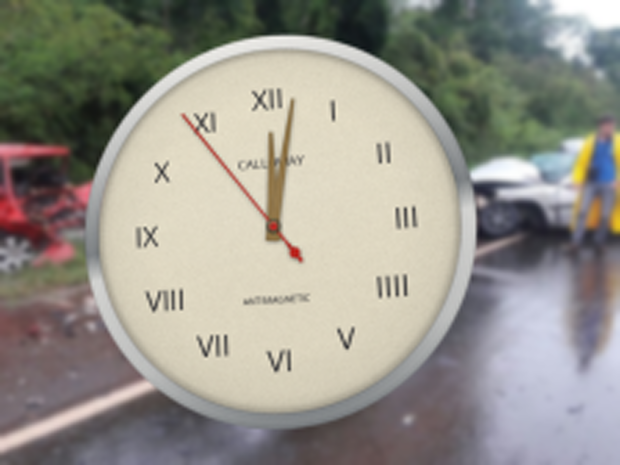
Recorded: {"hour": 12, "minute": 1, "second": 54}
